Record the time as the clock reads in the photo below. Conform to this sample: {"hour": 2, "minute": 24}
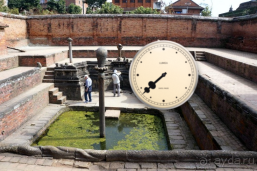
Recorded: {"hour": 7, "minute": 38}
